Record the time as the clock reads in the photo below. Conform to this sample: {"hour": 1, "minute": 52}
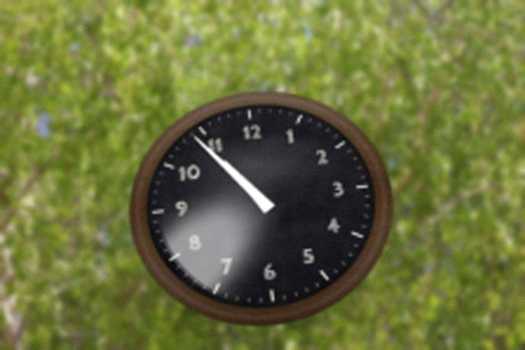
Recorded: {"hour": 10, "minute": 54}
